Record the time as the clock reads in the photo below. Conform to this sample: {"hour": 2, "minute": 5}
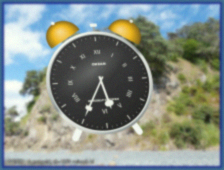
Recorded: {"hour": 5, "minute": 35}
